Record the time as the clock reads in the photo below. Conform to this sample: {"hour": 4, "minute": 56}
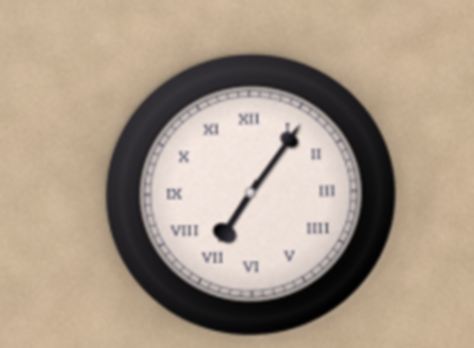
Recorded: {"hour": 7, "minute": 6}
